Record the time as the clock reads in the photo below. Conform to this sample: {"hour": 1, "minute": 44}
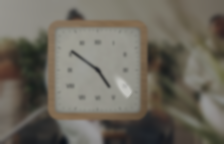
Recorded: {"hour": 4, "minute": 51}
